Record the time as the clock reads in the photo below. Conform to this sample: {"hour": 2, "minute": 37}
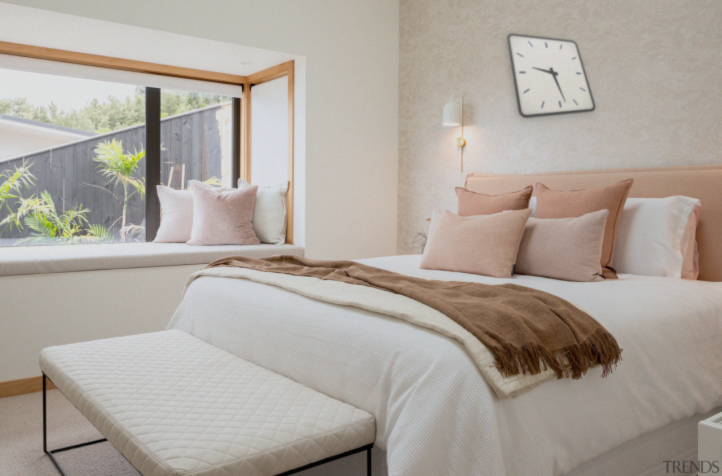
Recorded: {"hour": 9, "minute": 28}
